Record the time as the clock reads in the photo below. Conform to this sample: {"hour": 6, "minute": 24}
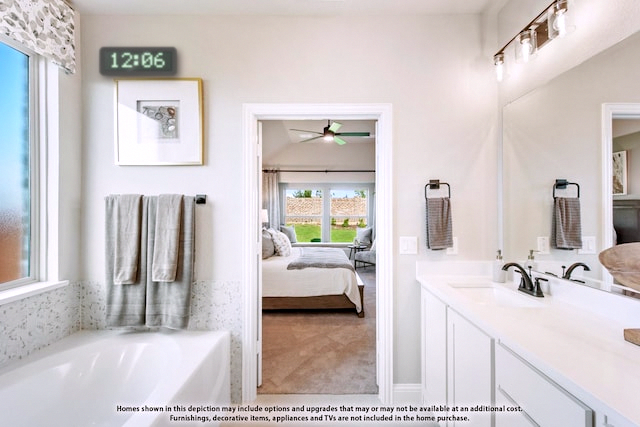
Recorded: {"hour": 12, "minute": 6}
